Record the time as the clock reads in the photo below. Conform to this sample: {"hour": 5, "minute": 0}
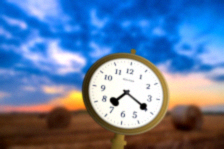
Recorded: {"hour": 7, "minute": 20}
